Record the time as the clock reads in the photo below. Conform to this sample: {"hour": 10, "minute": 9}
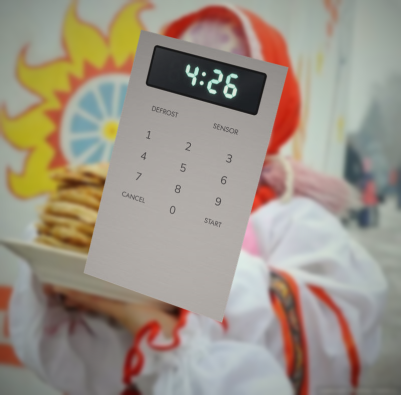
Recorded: {"hour": 4, "minute": 26}
